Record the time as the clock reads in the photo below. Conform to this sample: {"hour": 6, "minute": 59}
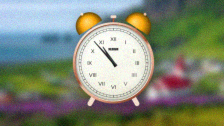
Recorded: {"hour": 10, "minute": 53}
